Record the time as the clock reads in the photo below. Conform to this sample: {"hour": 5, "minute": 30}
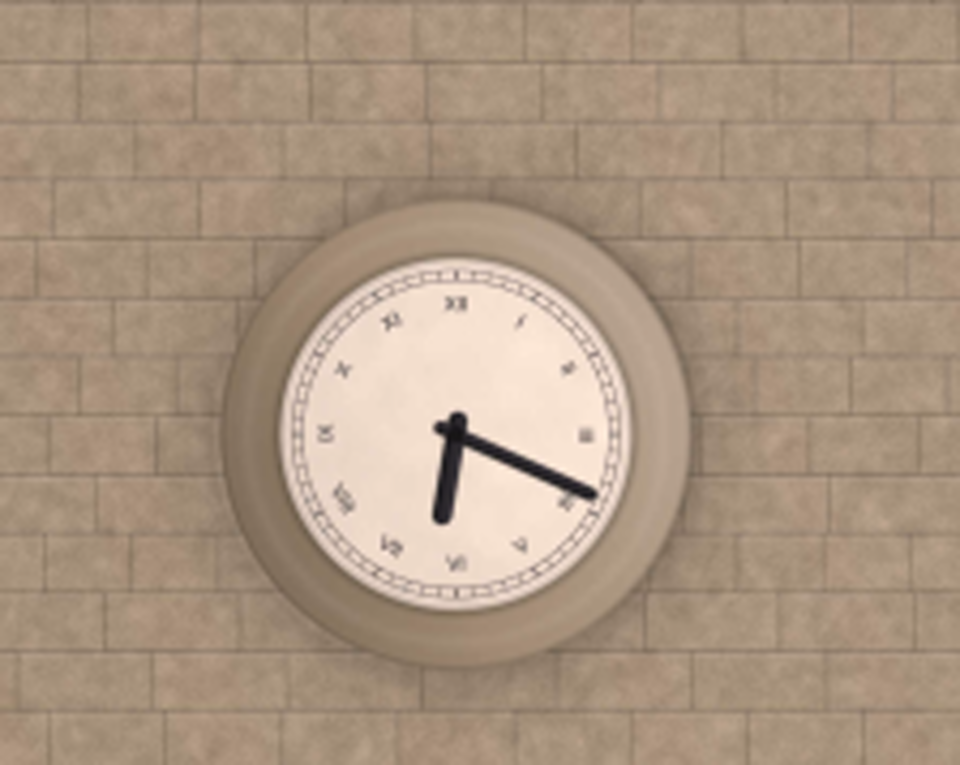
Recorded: {"hour": 6, "minute": 19}
